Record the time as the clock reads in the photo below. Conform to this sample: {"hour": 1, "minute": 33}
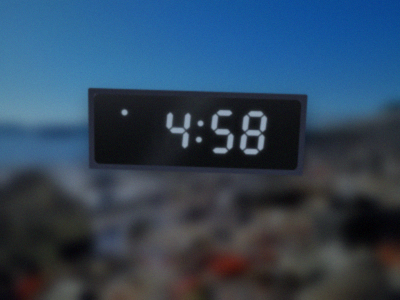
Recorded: {"hour": 4, "minute": 58}
